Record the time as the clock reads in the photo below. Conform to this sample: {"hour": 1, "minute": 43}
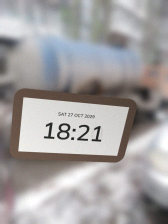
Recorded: {"hour": 18, "minute": 21}
